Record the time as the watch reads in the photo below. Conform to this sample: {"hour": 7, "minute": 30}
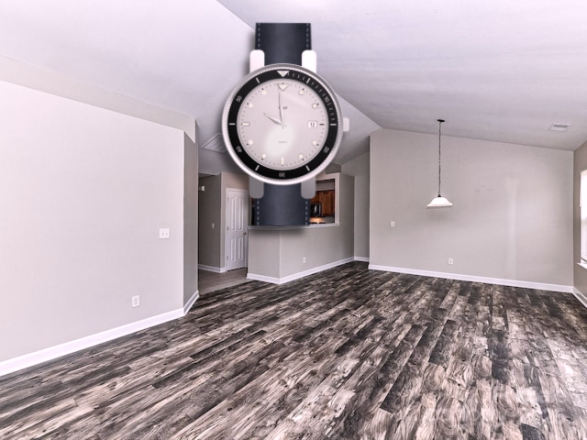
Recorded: {"hour": 9, "minute": 59}
